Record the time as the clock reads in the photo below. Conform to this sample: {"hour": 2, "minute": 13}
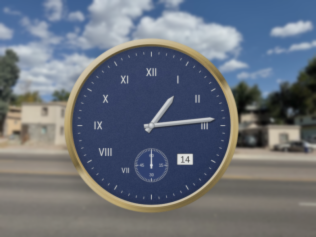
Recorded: {"hour": 1, "minute": 14}
